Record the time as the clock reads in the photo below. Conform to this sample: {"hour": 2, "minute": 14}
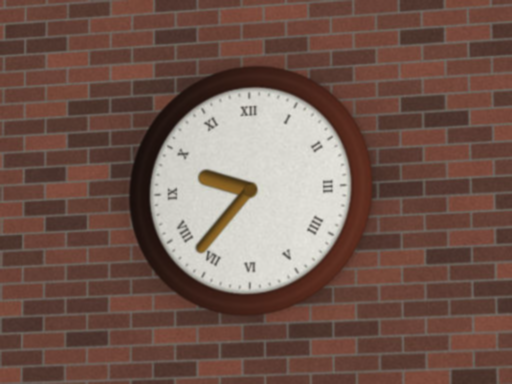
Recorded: {"hour": 9, "minute": 37}
